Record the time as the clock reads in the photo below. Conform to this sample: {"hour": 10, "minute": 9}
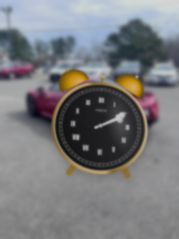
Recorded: {"hour": 2, "minute": 10}
